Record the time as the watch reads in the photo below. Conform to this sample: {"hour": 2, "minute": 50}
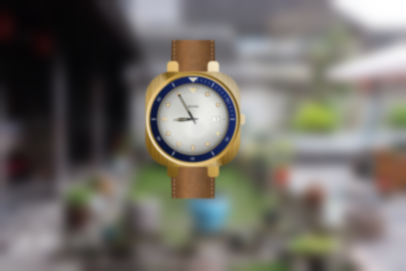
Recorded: {"hour": 8, "minute": 55}
